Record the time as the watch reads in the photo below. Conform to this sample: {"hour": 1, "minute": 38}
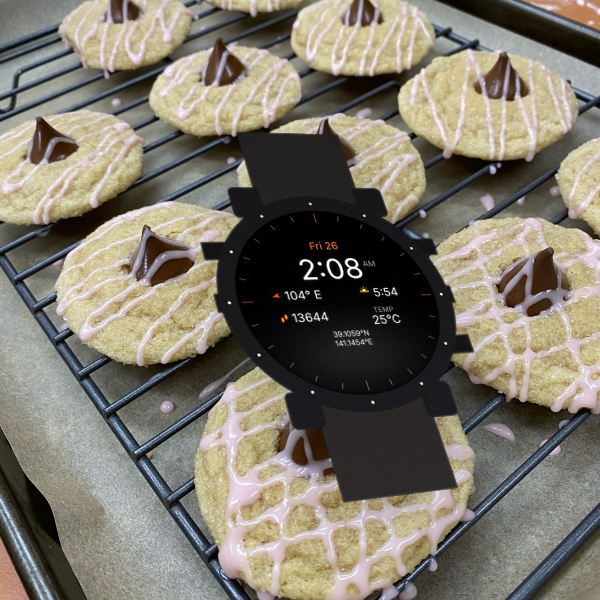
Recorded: {"hour": 2, "minute": 8}
